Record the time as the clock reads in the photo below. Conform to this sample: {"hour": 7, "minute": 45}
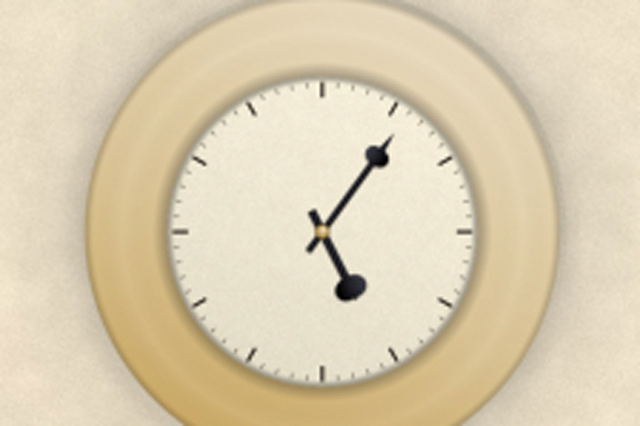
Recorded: {"hour": 5, "minute": 6}
